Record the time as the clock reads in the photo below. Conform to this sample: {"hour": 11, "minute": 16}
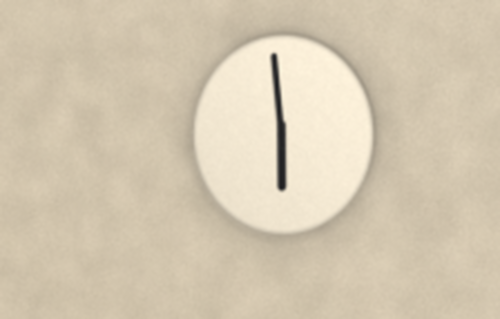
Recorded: {"hour": 5, "minute": 59}
